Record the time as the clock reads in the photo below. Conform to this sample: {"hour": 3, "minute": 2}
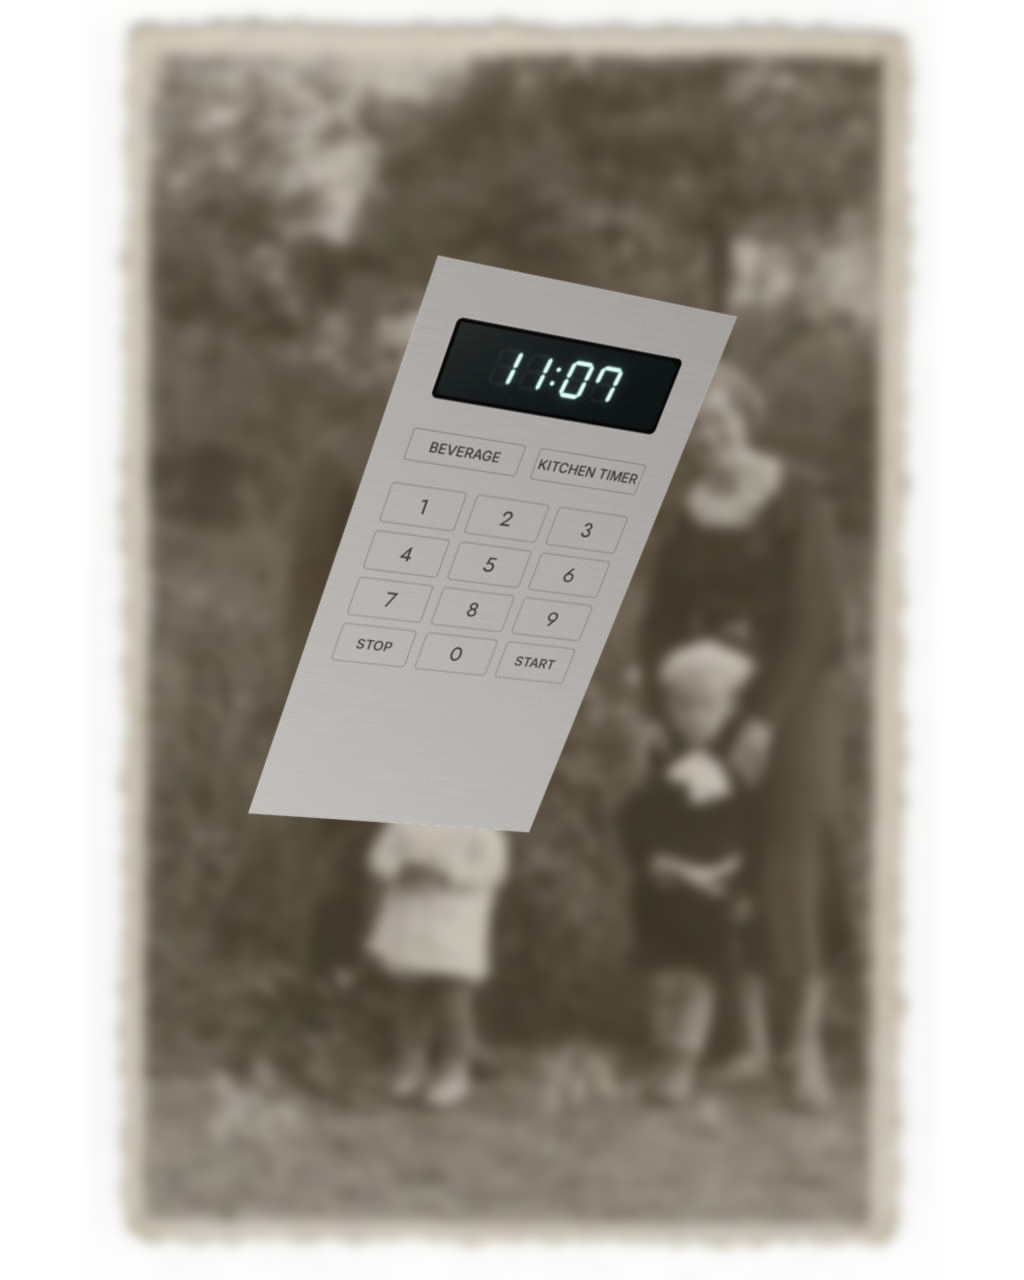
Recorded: {"hour": 11, "minute": 7}
